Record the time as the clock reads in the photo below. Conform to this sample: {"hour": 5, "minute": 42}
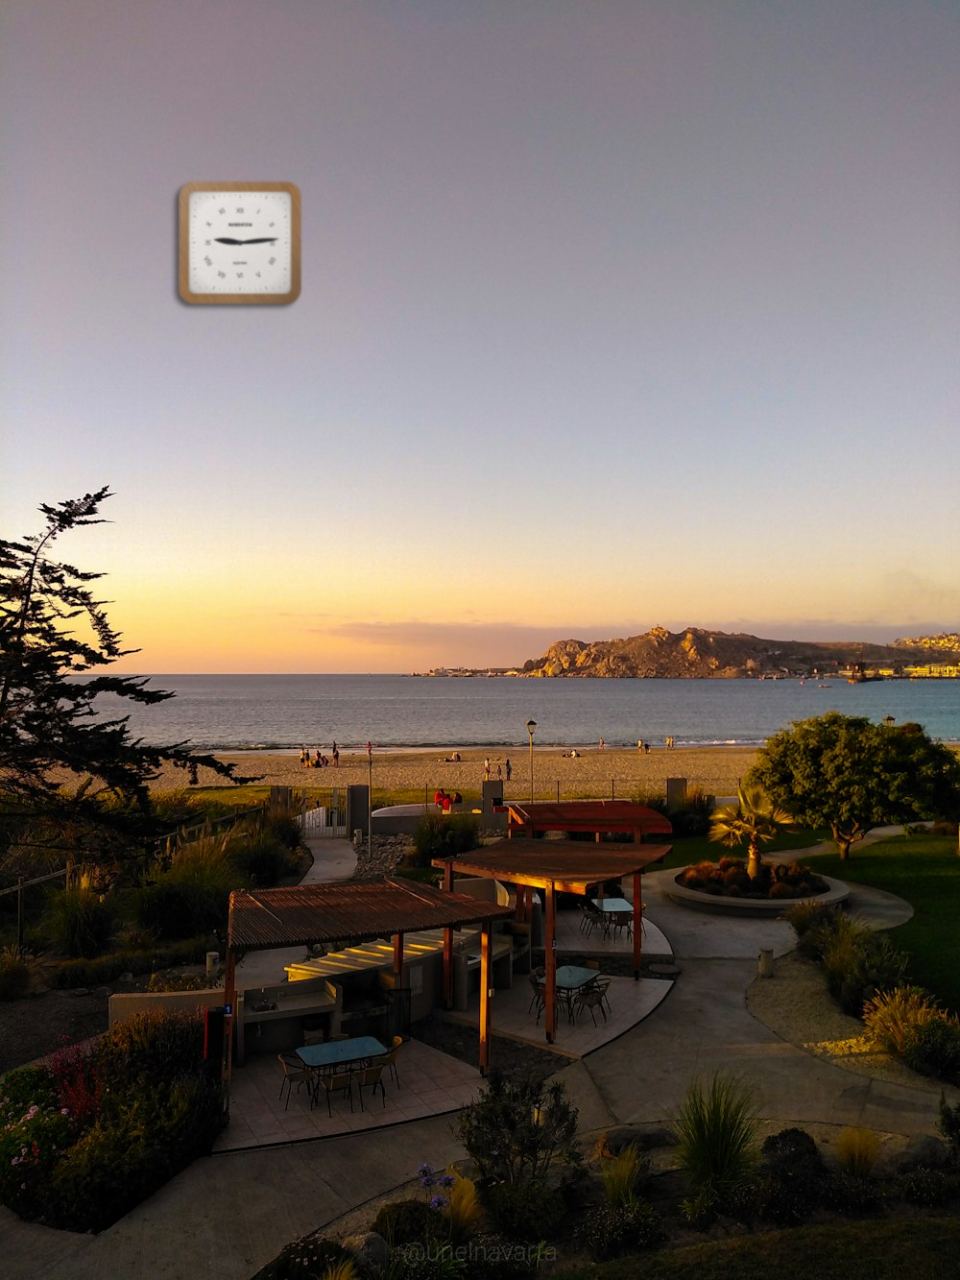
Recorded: {"hour": 9, "minute": 14}
